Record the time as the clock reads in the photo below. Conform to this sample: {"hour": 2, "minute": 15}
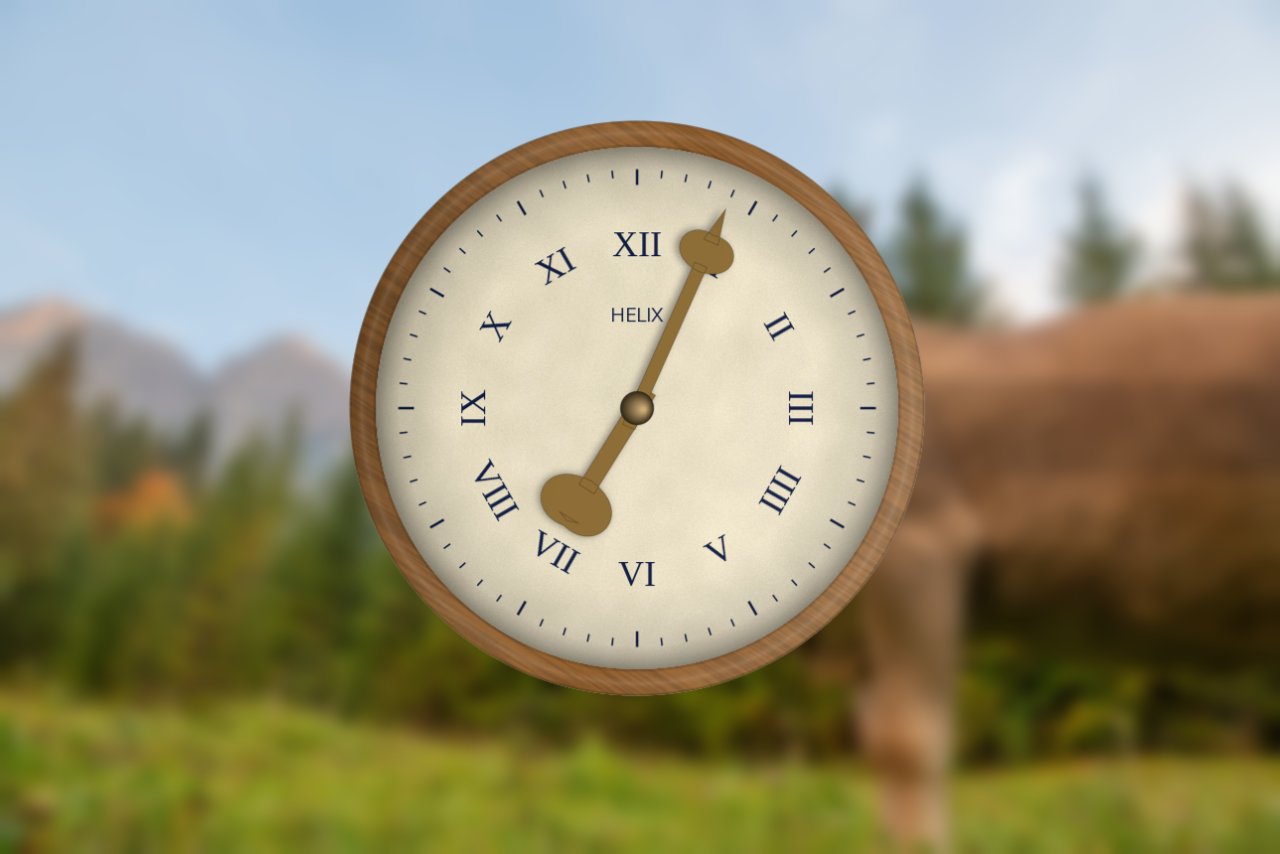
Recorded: {"hour": 7, "minute": 4}
